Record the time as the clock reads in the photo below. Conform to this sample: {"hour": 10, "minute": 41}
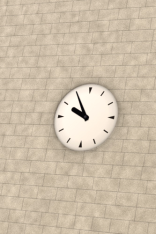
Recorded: {"hour": 9, "minute": 55}
